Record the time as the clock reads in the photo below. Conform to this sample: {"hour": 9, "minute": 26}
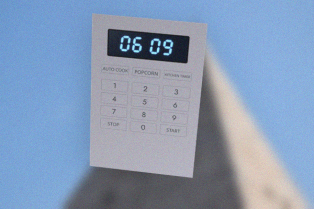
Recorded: {"hour": 6, "minute": 9}
